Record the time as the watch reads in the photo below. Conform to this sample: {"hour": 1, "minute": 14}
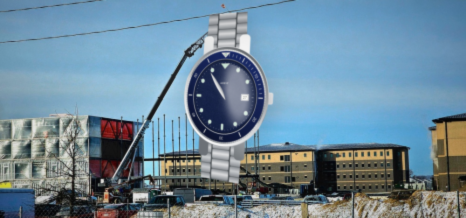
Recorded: {"hour": 10, "minute": 54}
